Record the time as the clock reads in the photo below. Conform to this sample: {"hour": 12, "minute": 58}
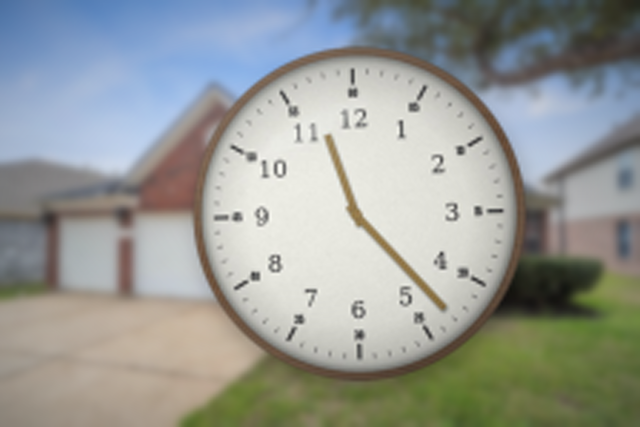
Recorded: {"hour": 11, "minute": 23}
